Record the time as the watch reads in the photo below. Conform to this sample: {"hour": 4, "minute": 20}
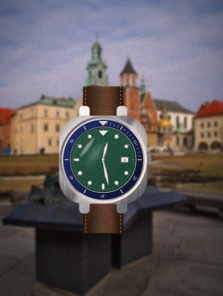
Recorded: {"hour": 12, "minute": 28}
